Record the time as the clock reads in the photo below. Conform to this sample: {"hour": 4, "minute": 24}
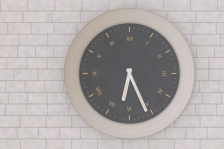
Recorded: {"hour": 6, "minute": 26}
